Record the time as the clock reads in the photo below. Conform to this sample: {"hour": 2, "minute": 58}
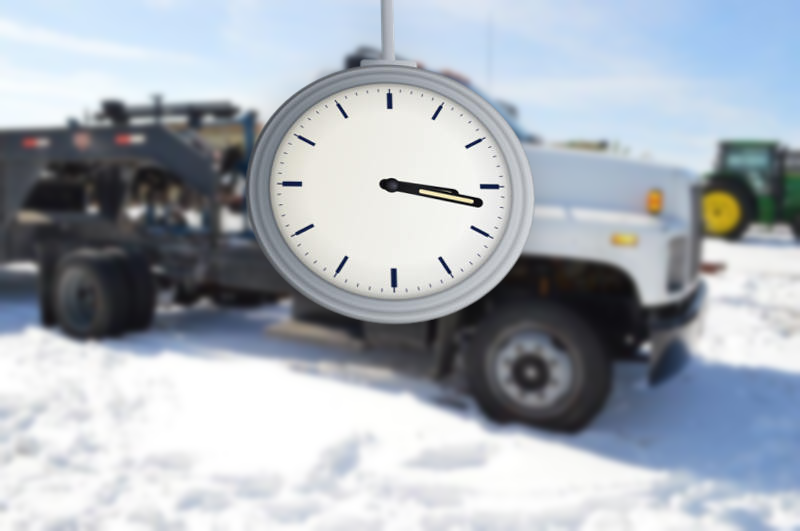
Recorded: {"hour": 3, "minute": 17}
